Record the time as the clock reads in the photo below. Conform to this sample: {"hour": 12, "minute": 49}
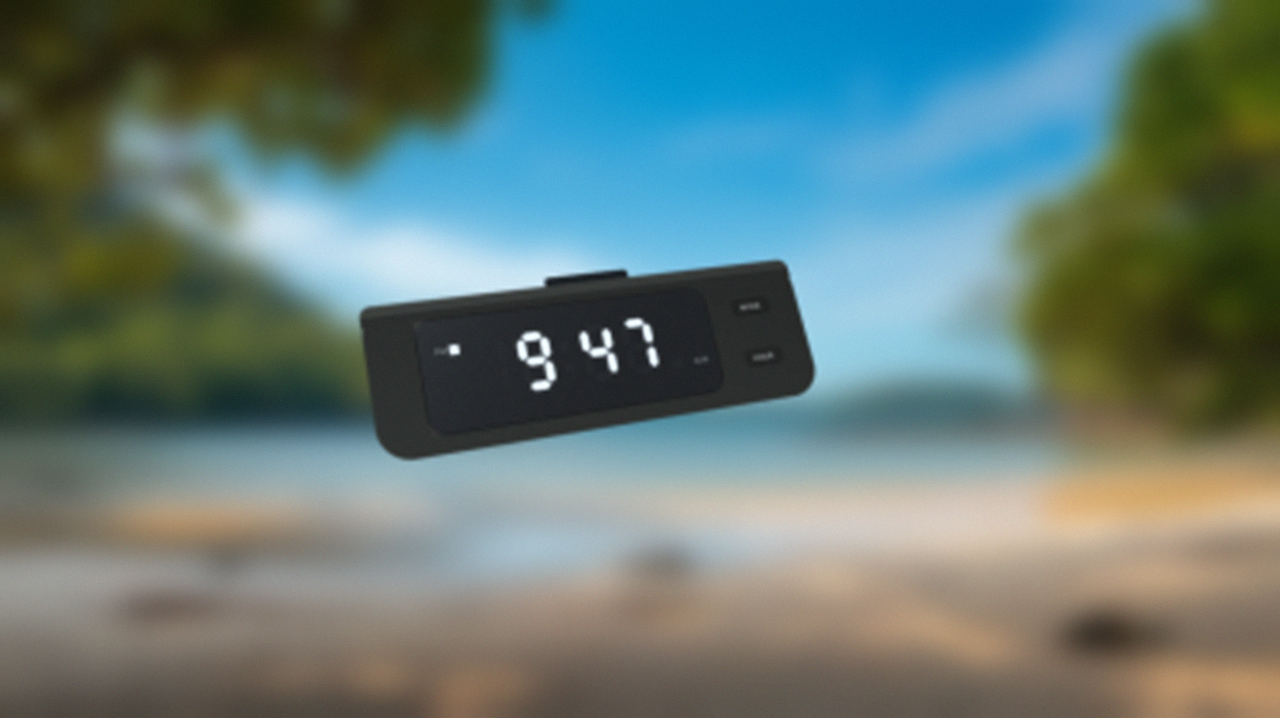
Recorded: {"hour": 9, "minute": 47}
